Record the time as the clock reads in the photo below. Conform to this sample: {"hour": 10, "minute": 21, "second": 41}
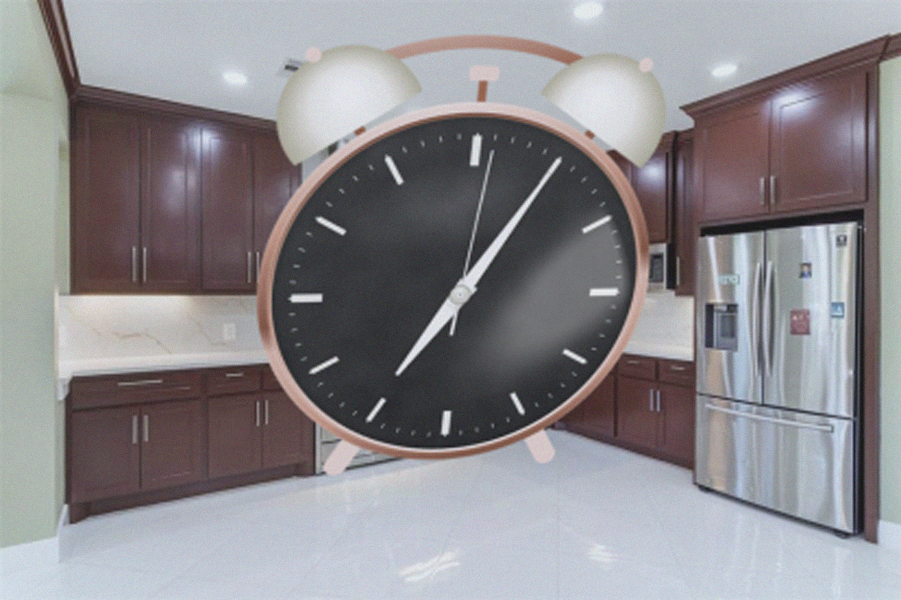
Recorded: {"hour": 7, "minute": 5, "second": 1}
